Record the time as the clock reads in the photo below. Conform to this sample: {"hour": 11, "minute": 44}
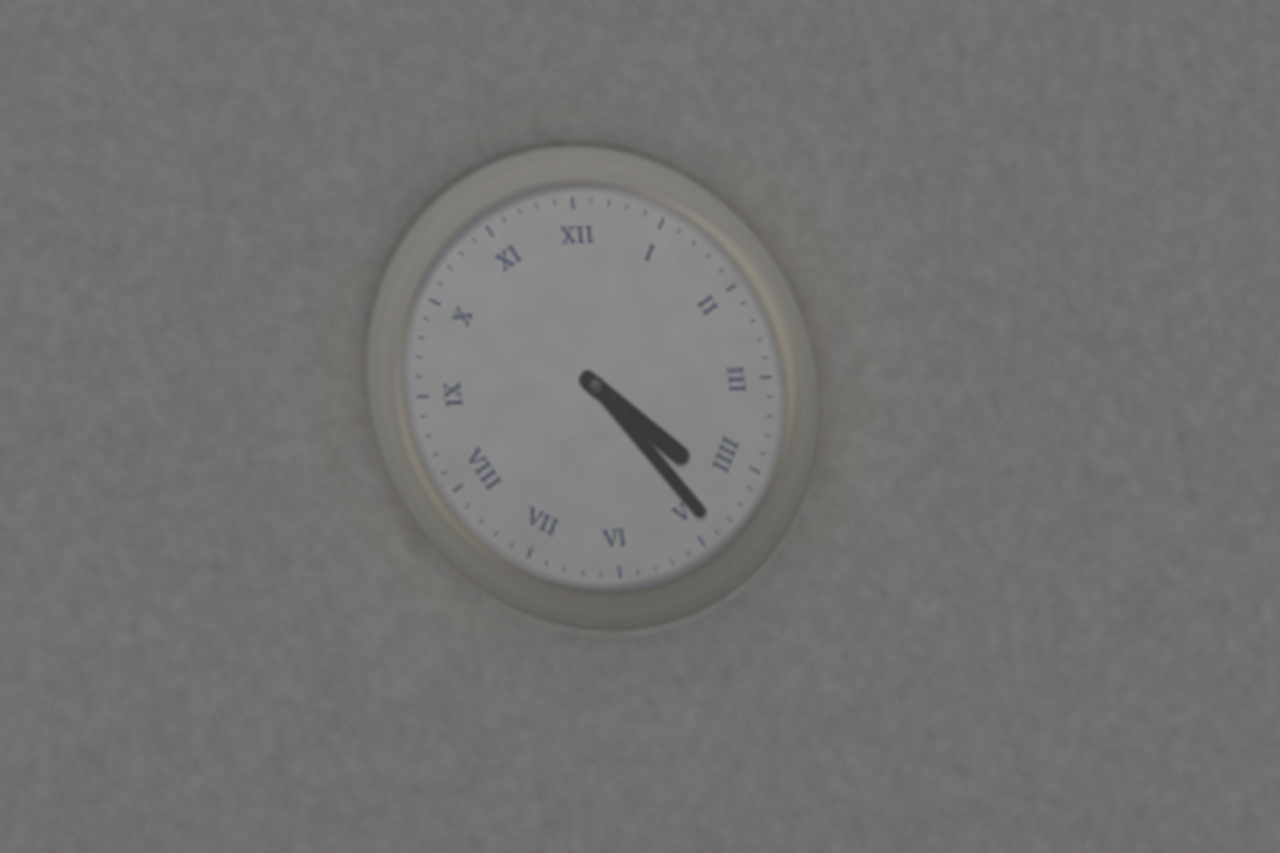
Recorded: {"hour": 4, "minute": 24}
